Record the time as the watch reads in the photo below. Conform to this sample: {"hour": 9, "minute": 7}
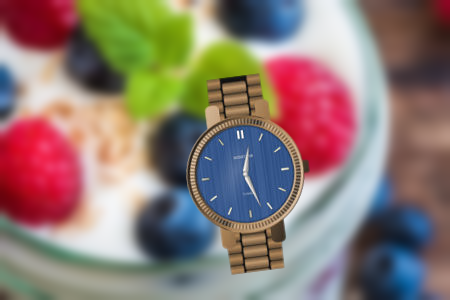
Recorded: {"hour": 12, "minute": 27}
